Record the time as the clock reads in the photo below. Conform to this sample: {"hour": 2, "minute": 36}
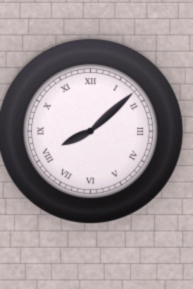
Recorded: {"hour": 8, "minute": 8}
